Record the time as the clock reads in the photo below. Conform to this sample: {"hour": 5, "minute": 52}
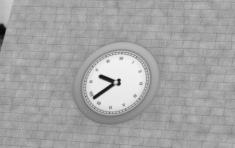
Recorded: {"hour": 9, "minute": 38}
